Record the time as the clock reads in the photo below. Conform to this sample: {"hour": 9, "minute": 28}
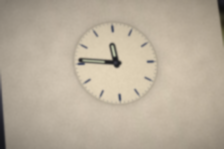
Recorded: {"hour": 11, "minute": 46}
